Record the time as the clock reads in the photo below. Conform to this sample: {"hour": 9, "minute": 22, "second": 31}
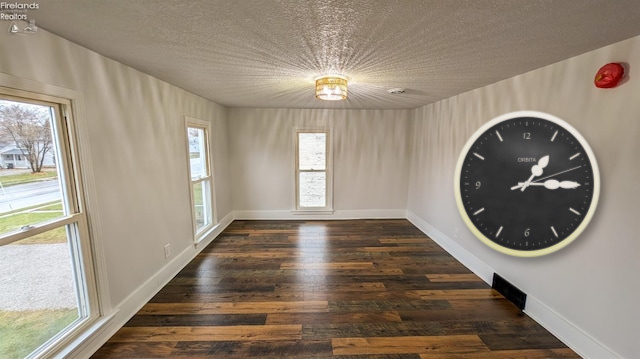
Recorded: {"hour": 1, "minute": 15, "second": 12}
